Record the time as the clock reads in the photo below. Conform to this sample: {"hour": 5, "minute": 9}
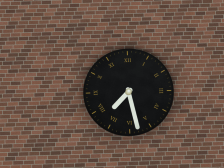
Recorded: {"hour": 7, "minute": 28}
